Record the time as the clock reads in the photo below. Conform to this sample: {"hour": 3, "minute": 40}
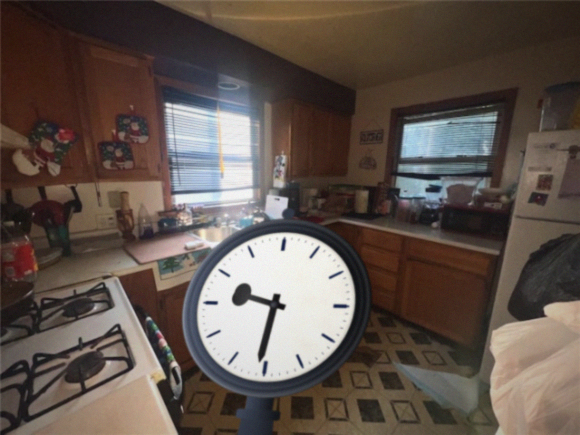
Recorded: {"hour": 9, "minute": 31}
